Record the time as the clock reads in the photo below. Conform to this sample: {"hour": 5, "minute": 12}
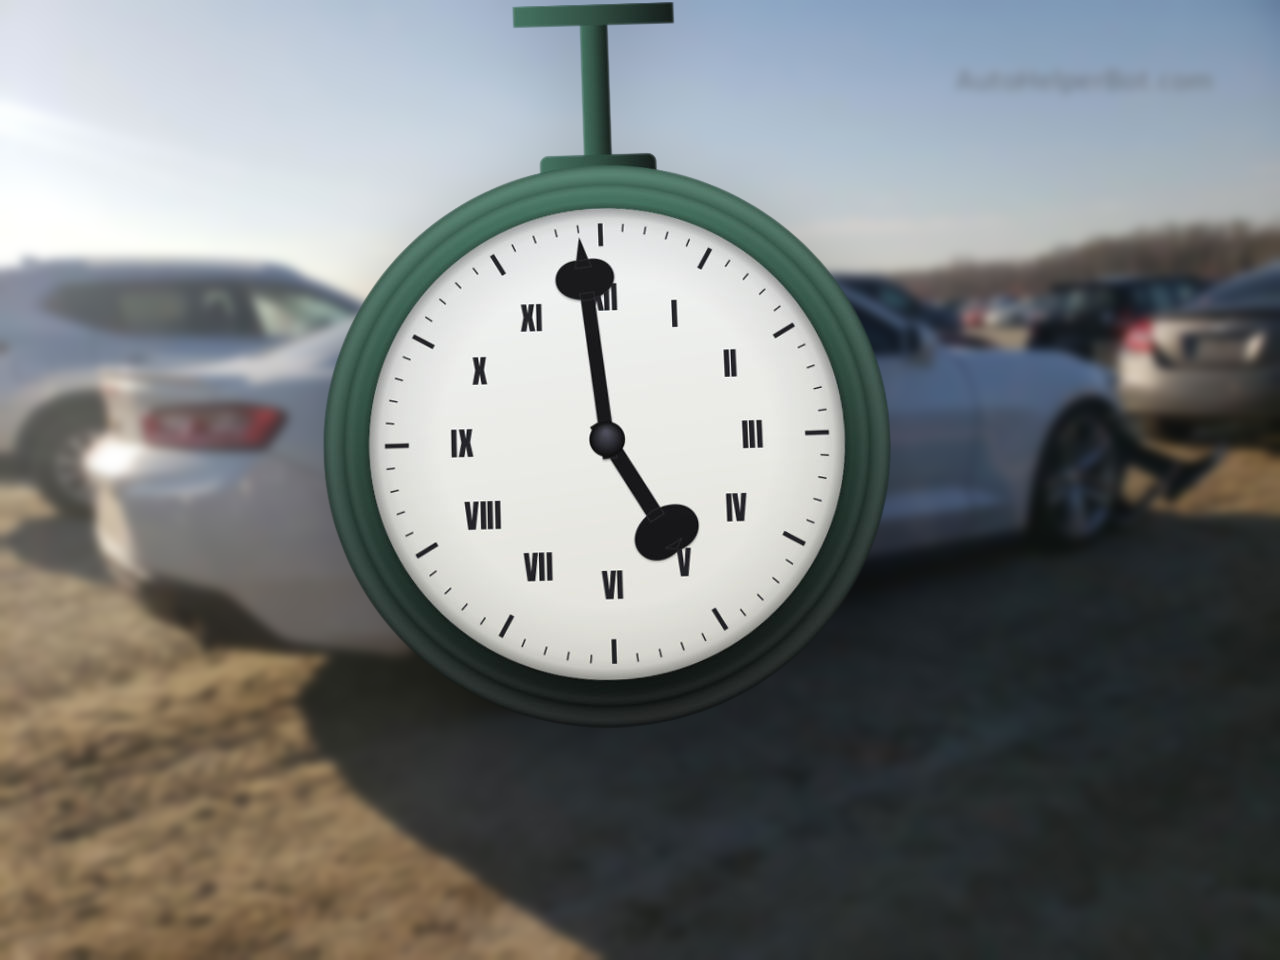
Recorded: {"hour": 4, "minute": 59}
